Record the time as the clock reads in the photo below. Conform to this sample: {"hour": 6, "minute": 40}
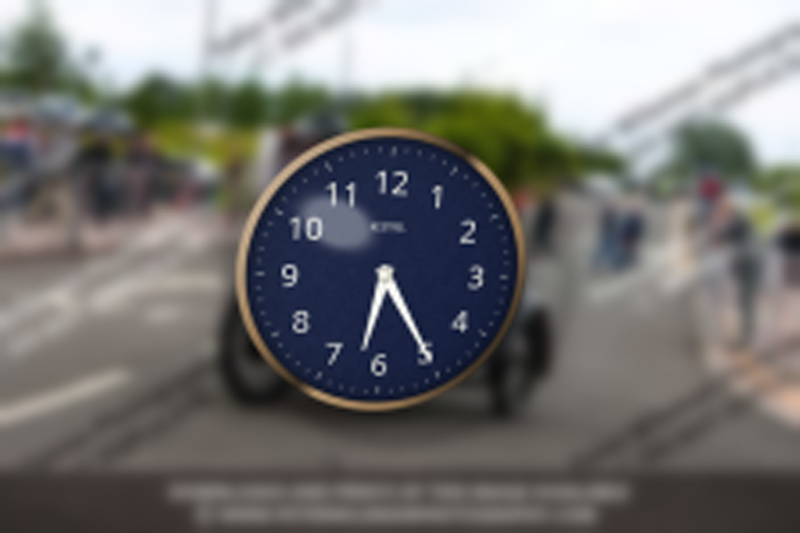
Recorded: {"hour": 6, "minute": 25}
